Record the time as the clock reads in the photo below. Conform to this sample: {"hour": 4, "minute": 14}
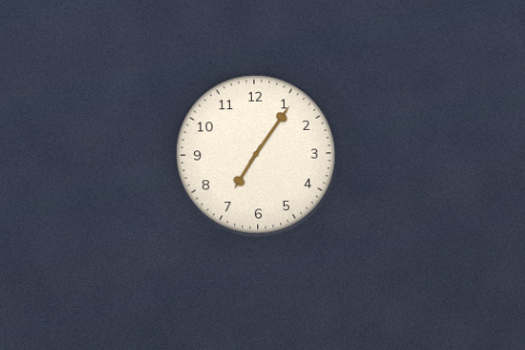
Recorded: {"hour": 7, "minute": 6}
